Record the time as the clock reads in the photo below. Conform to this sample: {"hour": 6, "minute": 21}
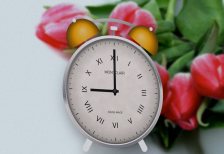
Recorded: {"hour": 9, "minute": 0}
